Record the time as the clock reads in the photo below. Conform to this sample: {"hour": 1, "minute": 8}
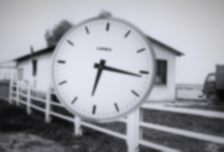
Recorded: {"hour": 6, "minute": 16}
